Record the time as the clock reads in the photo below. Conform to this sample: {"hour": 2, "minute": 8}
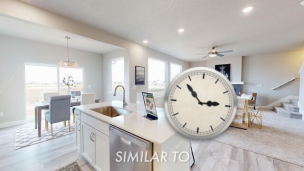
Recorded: {"hour": 2, "minute": 53}
